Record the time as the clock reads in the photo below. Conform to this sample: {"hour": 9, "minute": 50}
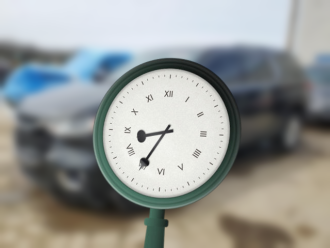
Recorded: {"hour": 8, "minute": 35}
